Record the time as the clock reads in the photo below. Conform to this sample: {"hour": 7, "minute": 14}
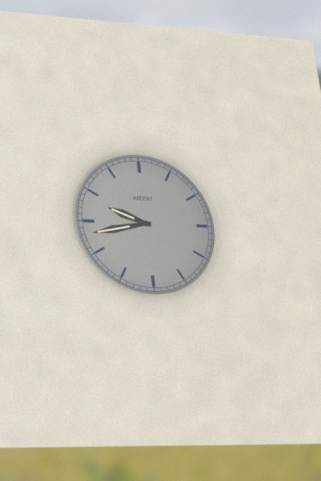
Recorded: {"hour": 9, "minute": 43}
